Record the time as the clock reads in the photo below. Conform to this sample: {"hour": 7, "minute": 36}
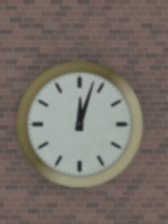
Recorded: {"hour": 12, "minute": 3}
